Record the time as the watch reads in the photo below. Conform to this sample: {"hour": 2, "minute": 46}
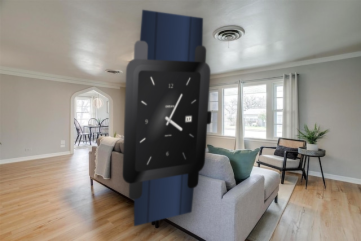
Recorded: {"hour": 4, "minute": 5}
